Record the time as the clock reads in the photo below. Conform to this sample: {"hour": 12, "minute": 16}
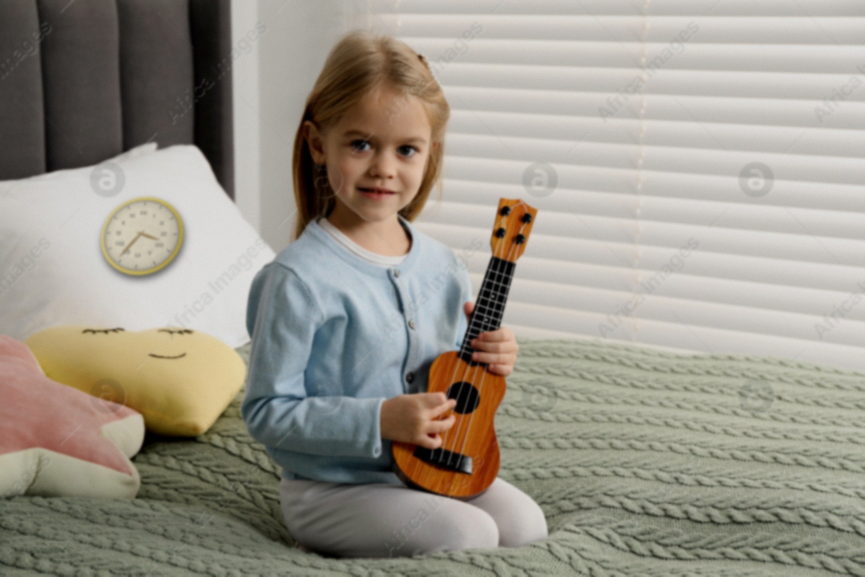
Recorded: {"hour": 3, "minute": 36}
